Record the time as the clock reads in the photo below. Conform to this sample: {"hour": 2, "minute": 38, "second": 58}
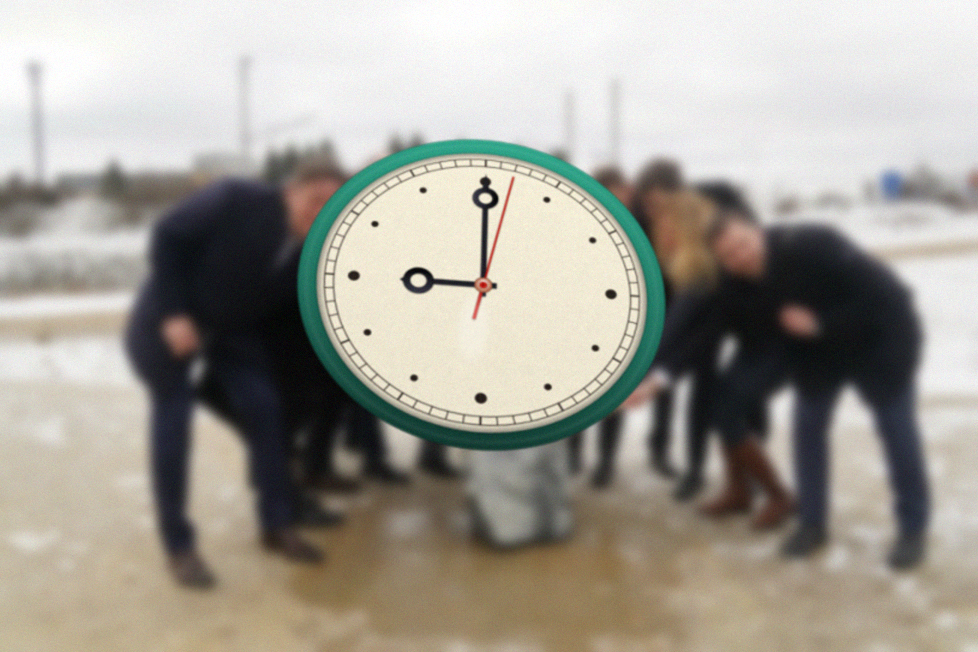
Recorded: {"hour": 9, "minute": 0, "second": 2}
